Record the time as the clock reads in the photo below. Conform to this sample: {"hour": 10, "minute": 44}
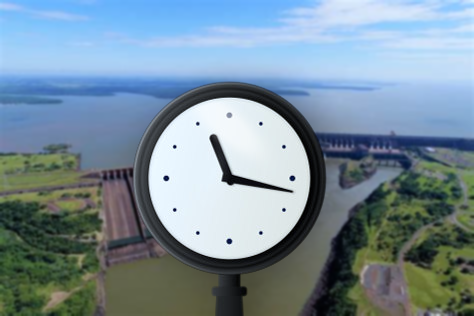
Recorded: {"hour": 11, "minute": 17}
